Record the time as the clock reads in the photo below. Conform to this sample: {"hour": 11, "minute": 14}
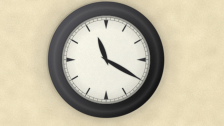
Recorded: {"hour": 11, "minute": 20}
